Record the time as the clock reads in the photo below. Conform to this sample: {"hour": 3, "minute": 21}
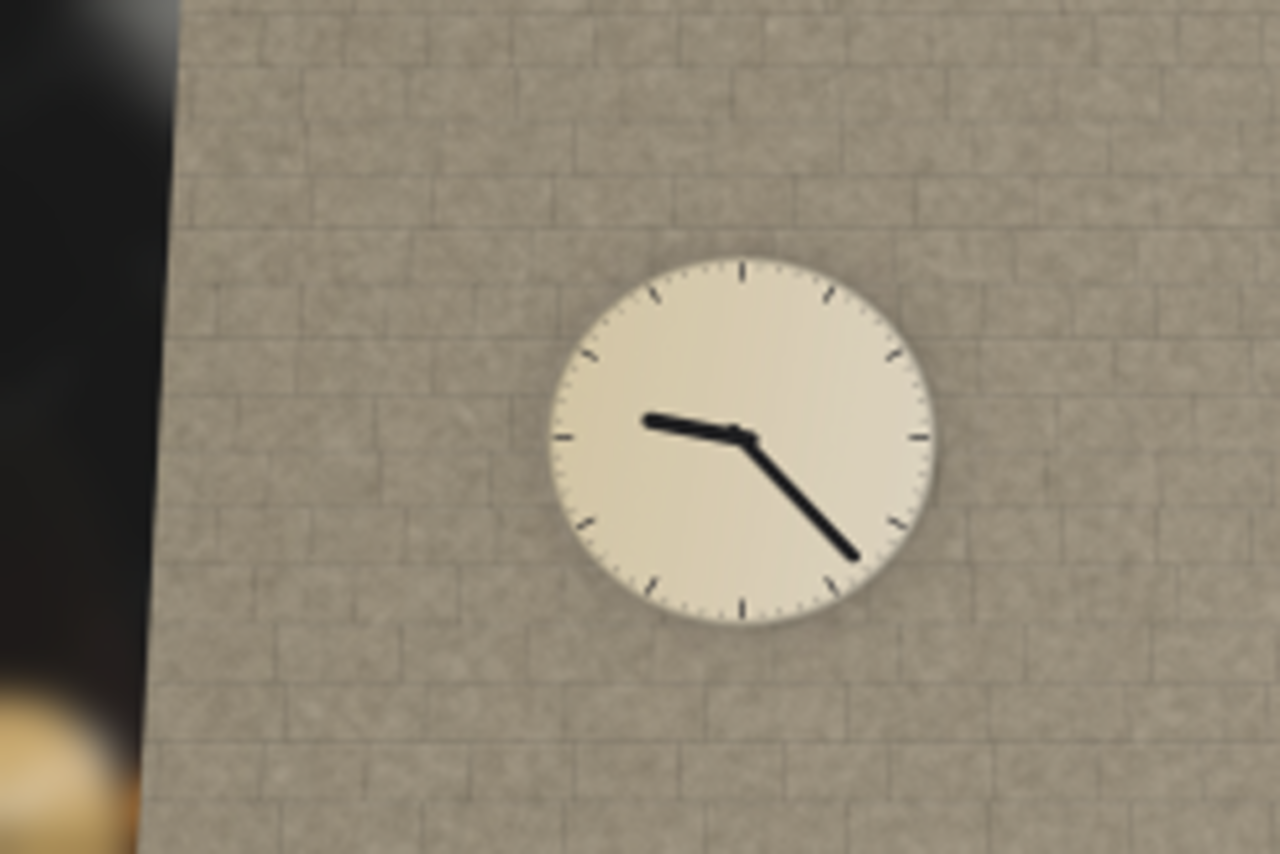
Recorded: {"hour": 9, "minute": 23}
